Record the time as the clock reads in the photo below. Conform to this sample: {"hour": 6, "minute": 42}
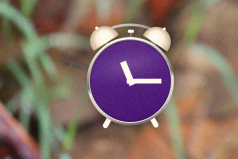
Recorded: {"hour": 11, "minute": 15}
